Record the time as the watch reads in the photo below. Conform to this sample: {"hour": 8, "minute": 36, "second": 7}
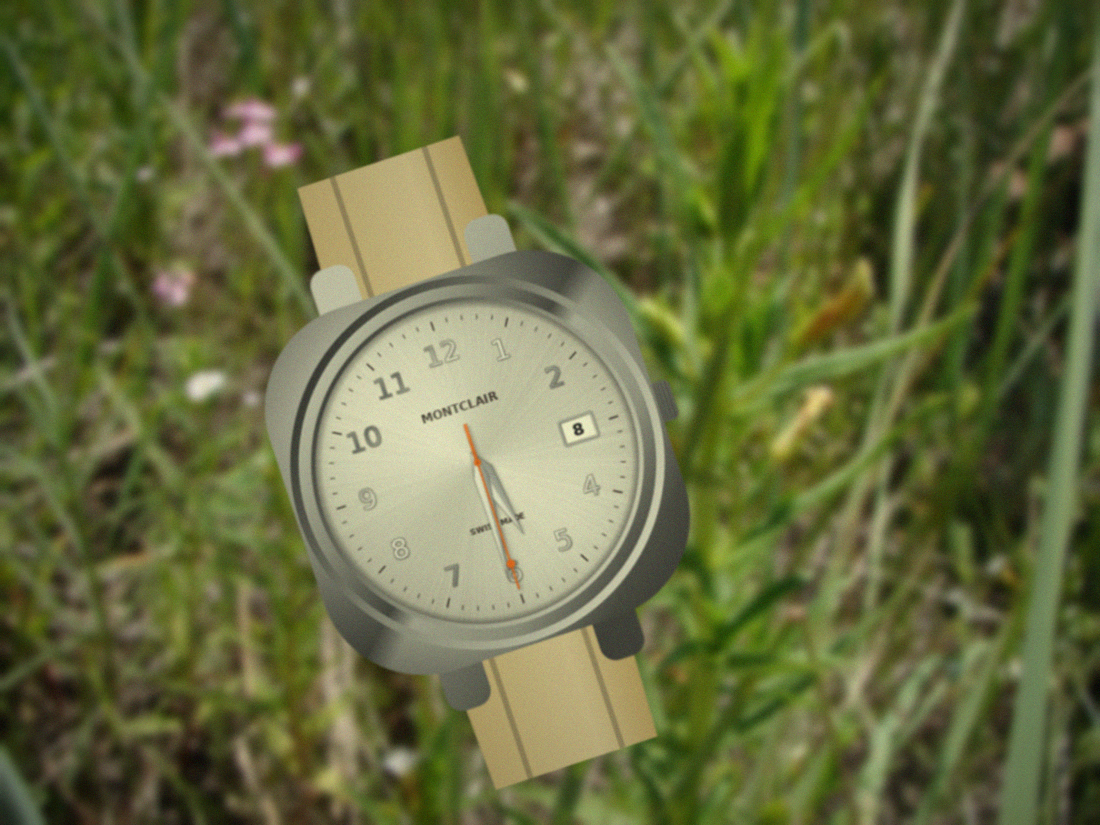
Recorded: {"hour": 5, "minute": 30, "second": 30}
